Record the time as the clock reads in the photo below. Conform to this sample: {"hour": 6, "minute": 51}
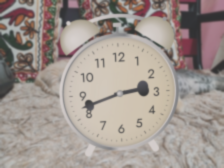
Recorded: {"hour": 2, "minute": 42}
